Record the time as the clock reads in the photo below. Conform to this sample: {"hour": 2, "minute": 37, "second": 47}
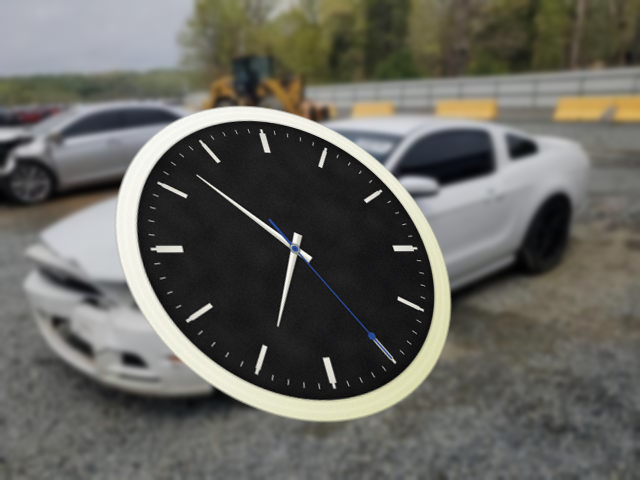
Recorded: {"hour": 6, "minute": 52, "second": 25}
